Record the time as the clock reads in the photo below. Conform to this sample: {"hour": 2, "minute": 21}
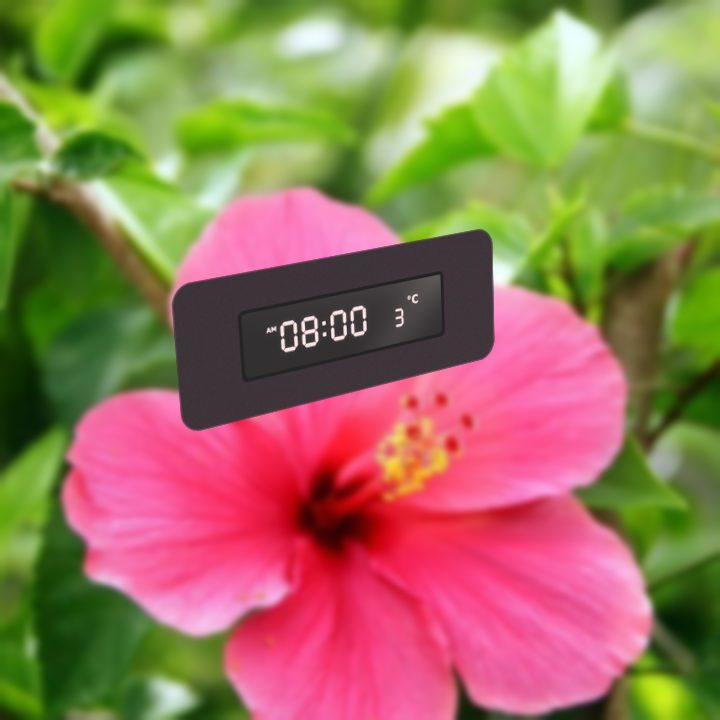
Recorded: {"hour": 8, "minute": 0}
